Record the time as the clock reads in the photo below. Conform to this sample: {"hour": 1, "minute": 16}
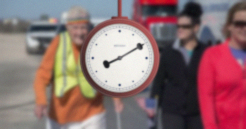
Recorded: {"hour": 8, "minute": 10}
